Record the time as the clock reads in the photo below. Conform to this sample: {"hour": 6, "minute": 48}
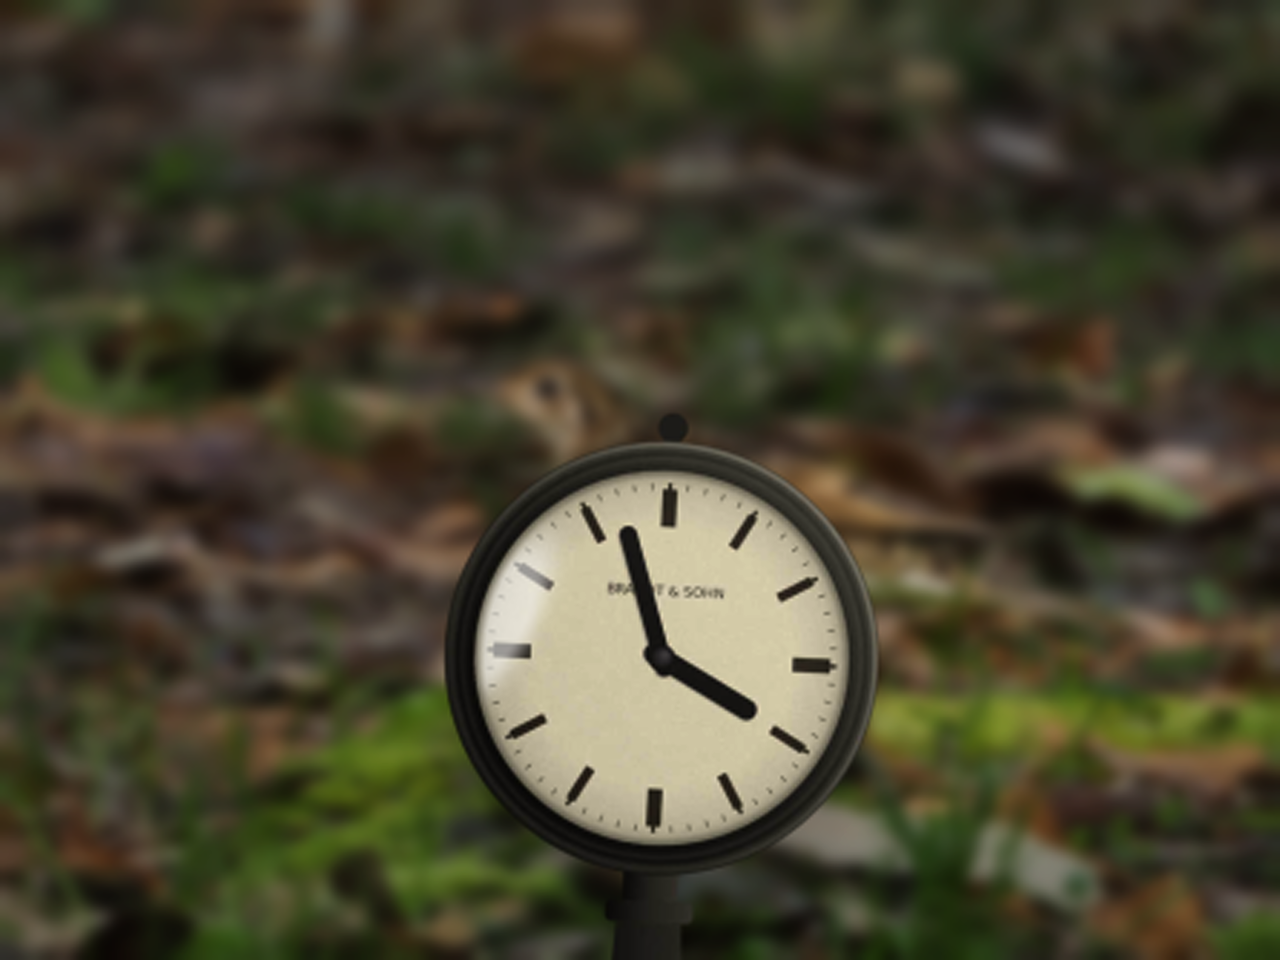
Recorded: {"hour": 3, "minute": 57}
